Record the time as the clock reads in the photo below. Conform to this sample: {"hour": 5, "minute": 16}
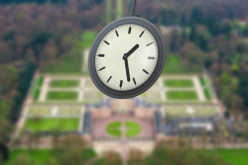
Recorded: {"hour": 1, "minute": 27}
